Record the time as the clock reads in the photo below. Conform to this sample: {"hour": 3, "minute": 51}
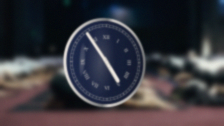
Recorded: {"hour": 4, "minute": 54}
